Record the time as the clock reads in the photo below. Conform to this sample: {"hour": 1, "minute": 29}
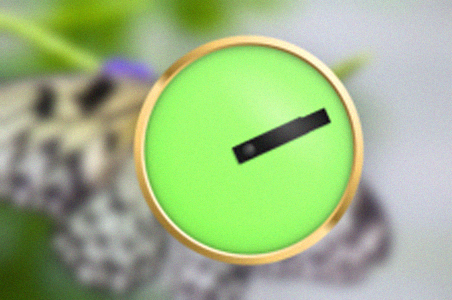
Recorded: {"hour": 2, "minute": 11}
